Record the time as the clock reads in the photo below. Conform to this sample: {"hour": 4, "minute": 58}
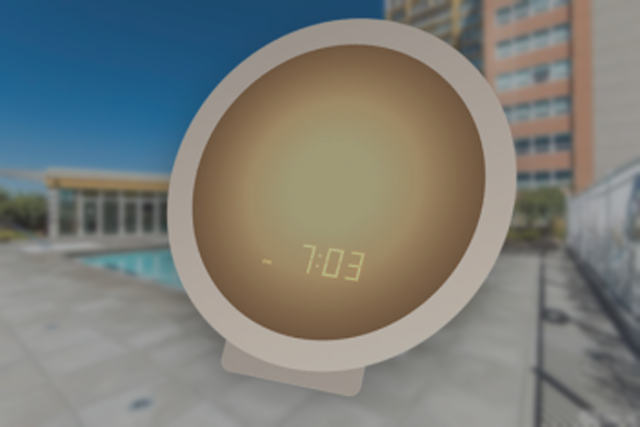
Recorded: {"hour": 7, "minute": 3}
